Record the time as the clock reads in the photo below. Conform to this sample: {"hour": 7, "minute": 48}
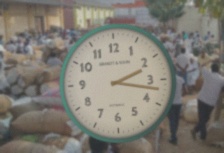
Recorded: {"hour": 2, "minute": 17}
